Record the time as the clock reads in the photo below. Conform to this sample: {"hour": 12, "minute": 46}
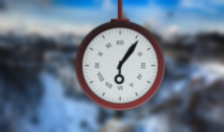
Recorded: {"hour": 6, "minute": 6}
